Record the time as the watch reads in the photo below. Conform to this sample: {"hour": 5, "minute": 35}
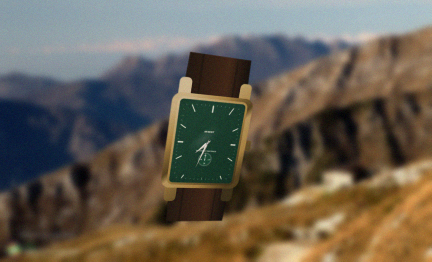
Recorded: {"hour": 7, "minute": 33}
